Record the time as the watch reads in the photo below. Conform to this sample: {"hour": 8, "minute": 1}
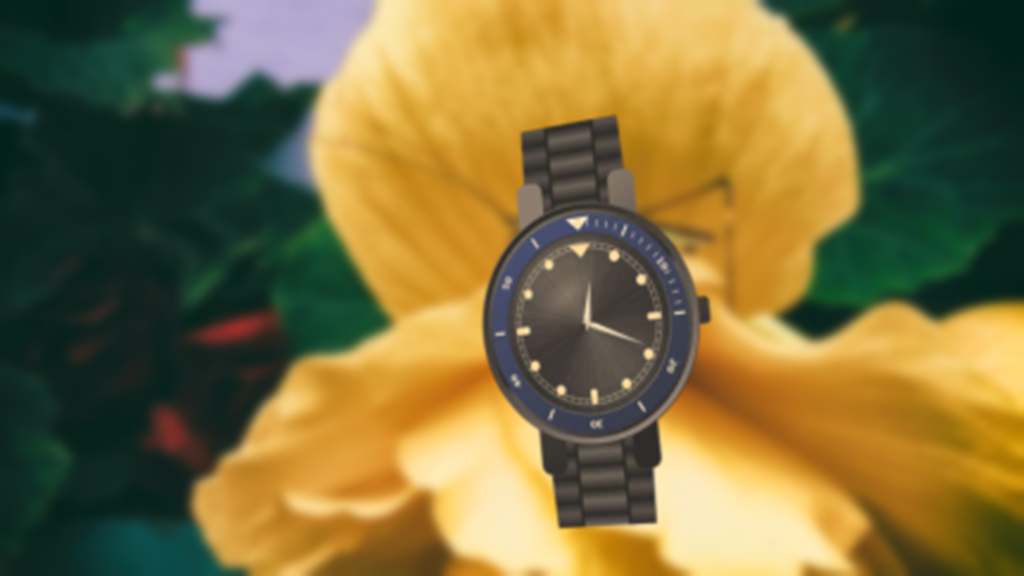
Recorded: {"hour": 12, "minute": 19}
